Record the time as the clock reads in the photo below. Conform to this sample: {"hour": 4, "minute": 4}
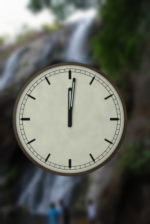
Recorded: {"hour": 12, "minute": 1}
